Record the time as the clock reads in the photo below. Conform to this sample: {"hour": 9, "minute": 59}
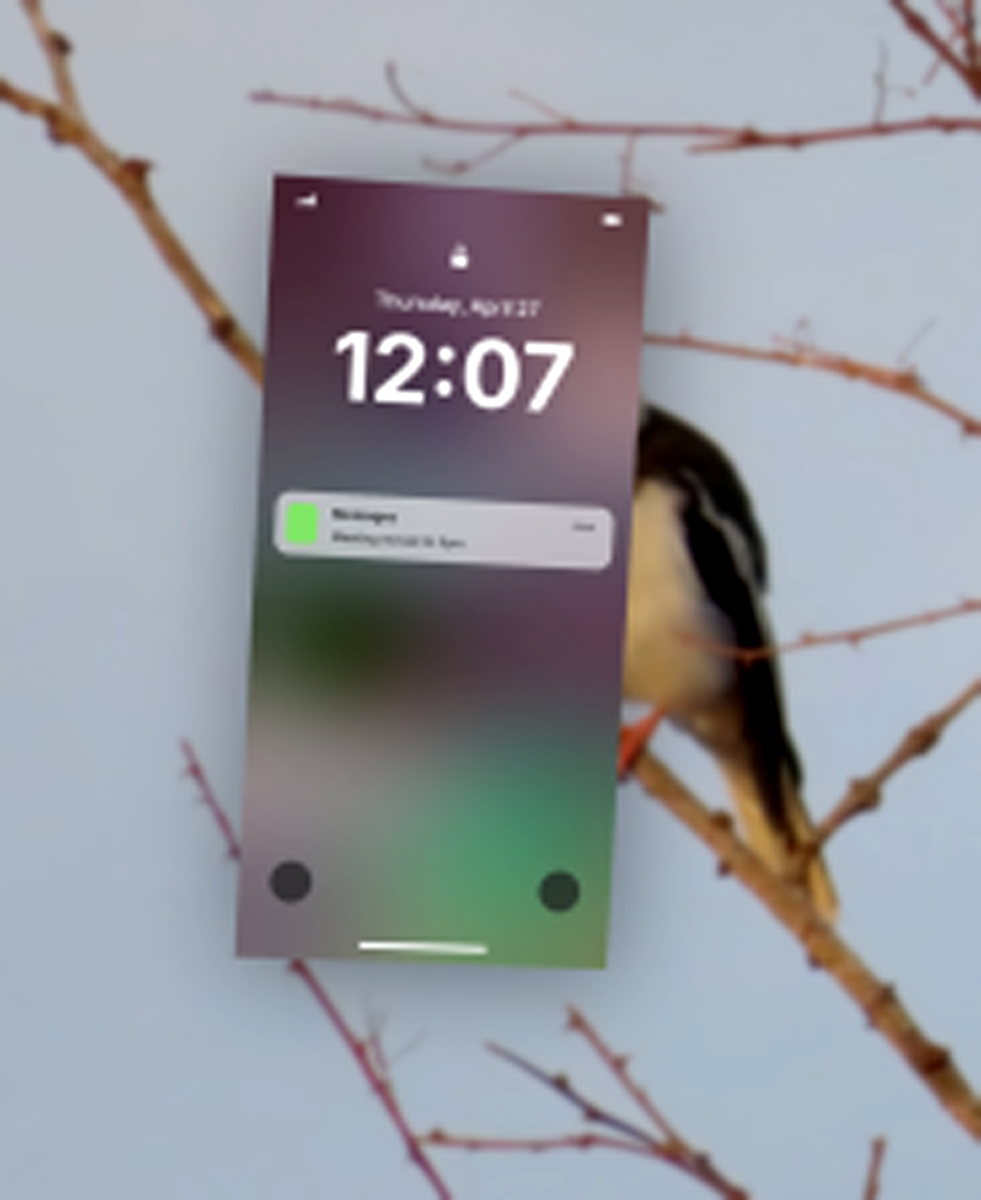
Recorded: {"hour": 12, "minute": 7}
